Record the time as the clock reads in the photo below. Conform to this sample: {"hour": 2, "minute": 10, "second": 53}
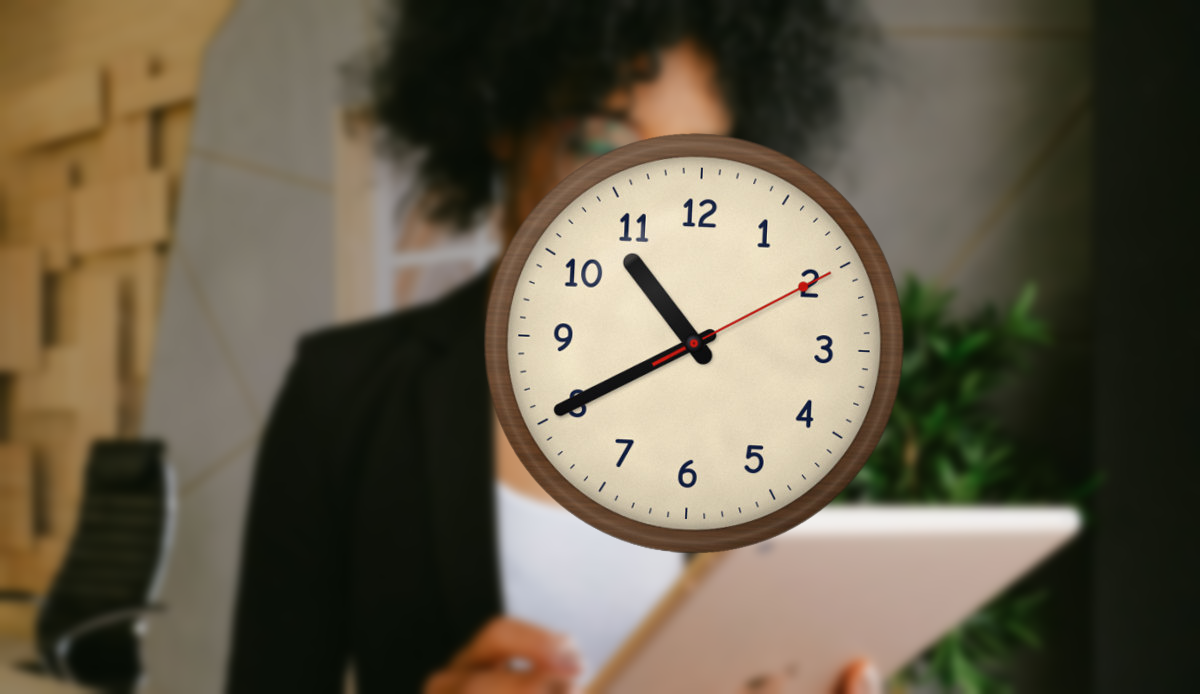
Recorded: {"hour": 10, "minute": 40, "second": 10}
